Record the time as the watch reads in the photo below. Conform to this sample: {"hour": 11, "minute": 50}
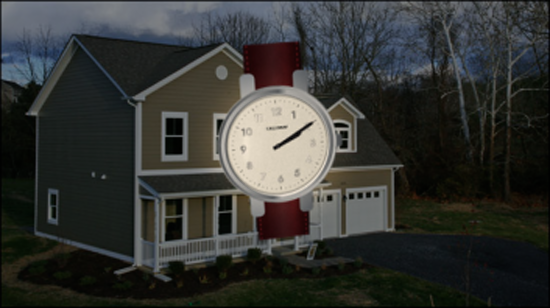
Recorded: {"hour": 2, "minute": 10}
